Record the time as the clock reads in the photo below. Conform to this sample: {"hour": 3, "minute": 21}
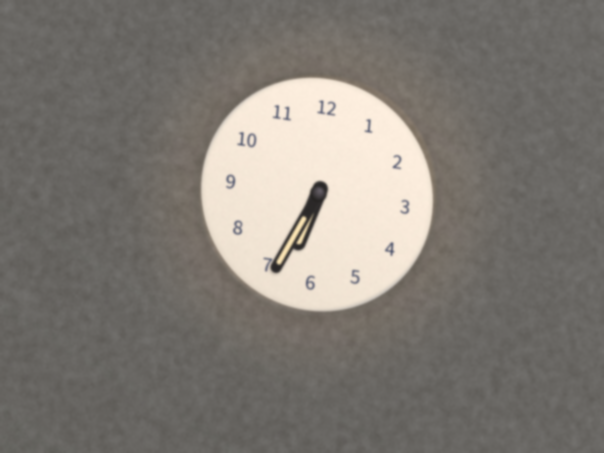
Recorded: {"hour": 6, "minute": 34}
